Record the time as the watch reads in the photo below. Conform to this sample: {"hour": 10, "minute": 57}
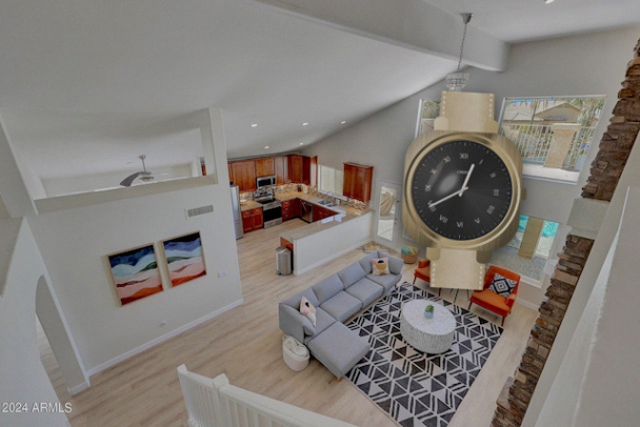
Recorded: {"hour": 12, "minute": 40}
